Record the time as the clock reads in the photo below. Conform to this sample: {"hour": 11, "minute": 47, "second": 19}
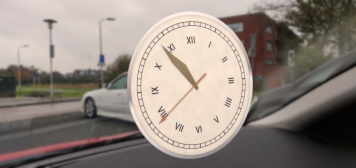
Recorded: {"hour": 10, "minute": 53, "second": 39}
